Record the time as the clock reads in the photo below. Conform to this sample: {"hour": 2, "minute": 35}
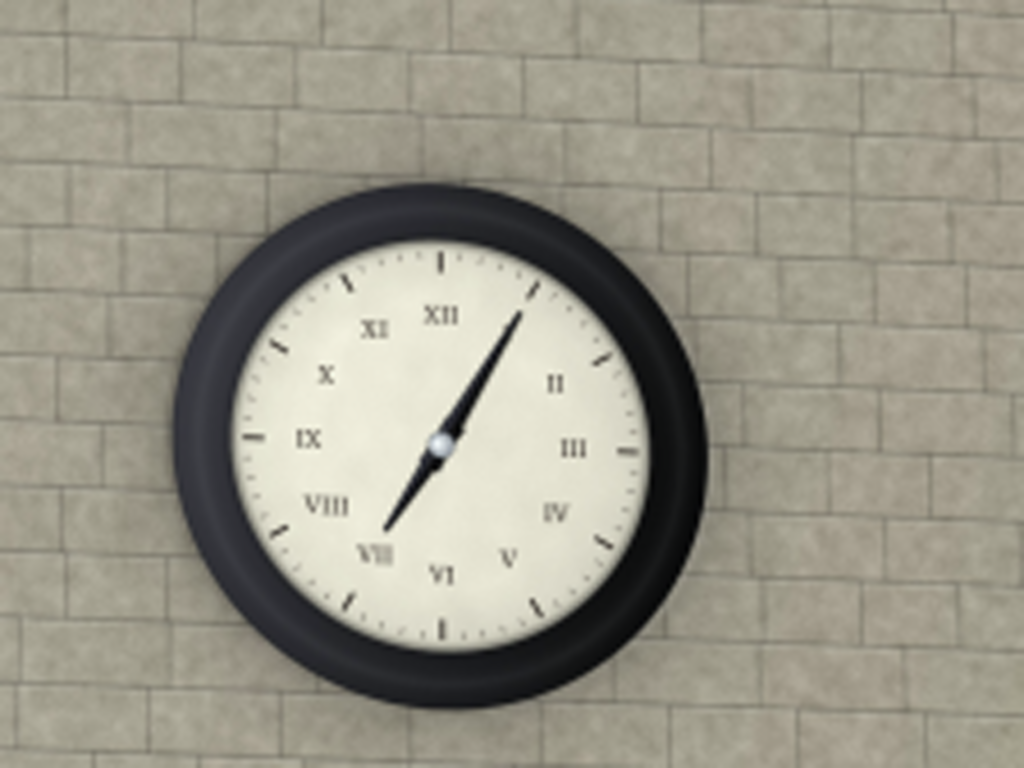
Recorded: {"hour": 7, "minute": 5}
